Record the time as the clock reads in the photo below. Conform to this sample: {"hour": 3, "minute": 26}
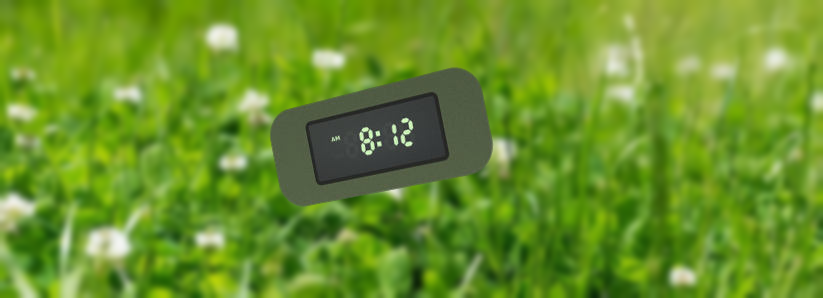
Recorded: {"hour": 8, "minute": 12}
